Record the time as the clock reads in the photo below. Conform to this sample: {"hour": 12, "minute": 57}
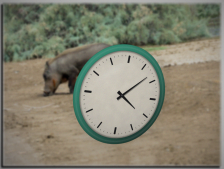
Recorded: {"hour": 4, "minute": 8}
